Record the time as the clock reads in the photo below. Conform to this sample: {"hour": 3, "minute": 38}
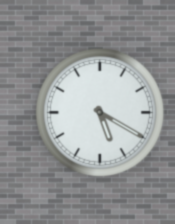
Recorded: {"hour": 5, "minute": 20}
